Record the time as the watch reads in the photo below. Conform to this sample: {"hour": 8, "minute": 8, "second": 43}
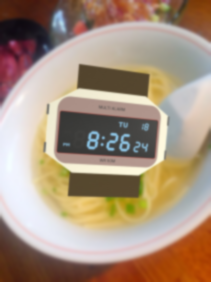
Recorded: {"hour": 8, "minute": 26, "second": 24}
